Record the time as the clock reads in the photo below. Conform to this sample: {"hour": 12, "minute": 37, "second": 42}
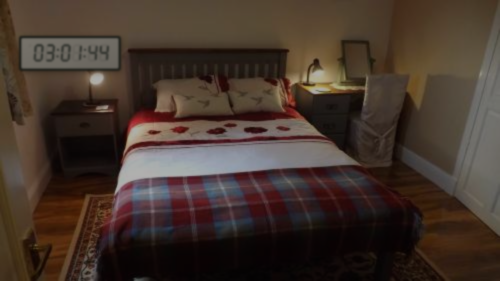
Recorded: {"hour": 3, "minute": 1, "second": 44}
